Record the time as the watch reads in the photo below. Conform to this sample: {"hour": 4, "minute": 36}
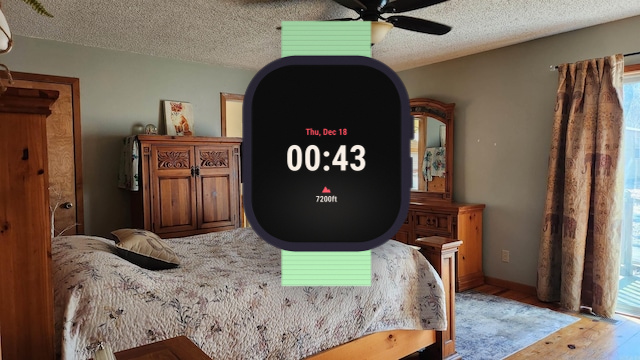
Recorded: {"hour": 0, "minute": 43}
